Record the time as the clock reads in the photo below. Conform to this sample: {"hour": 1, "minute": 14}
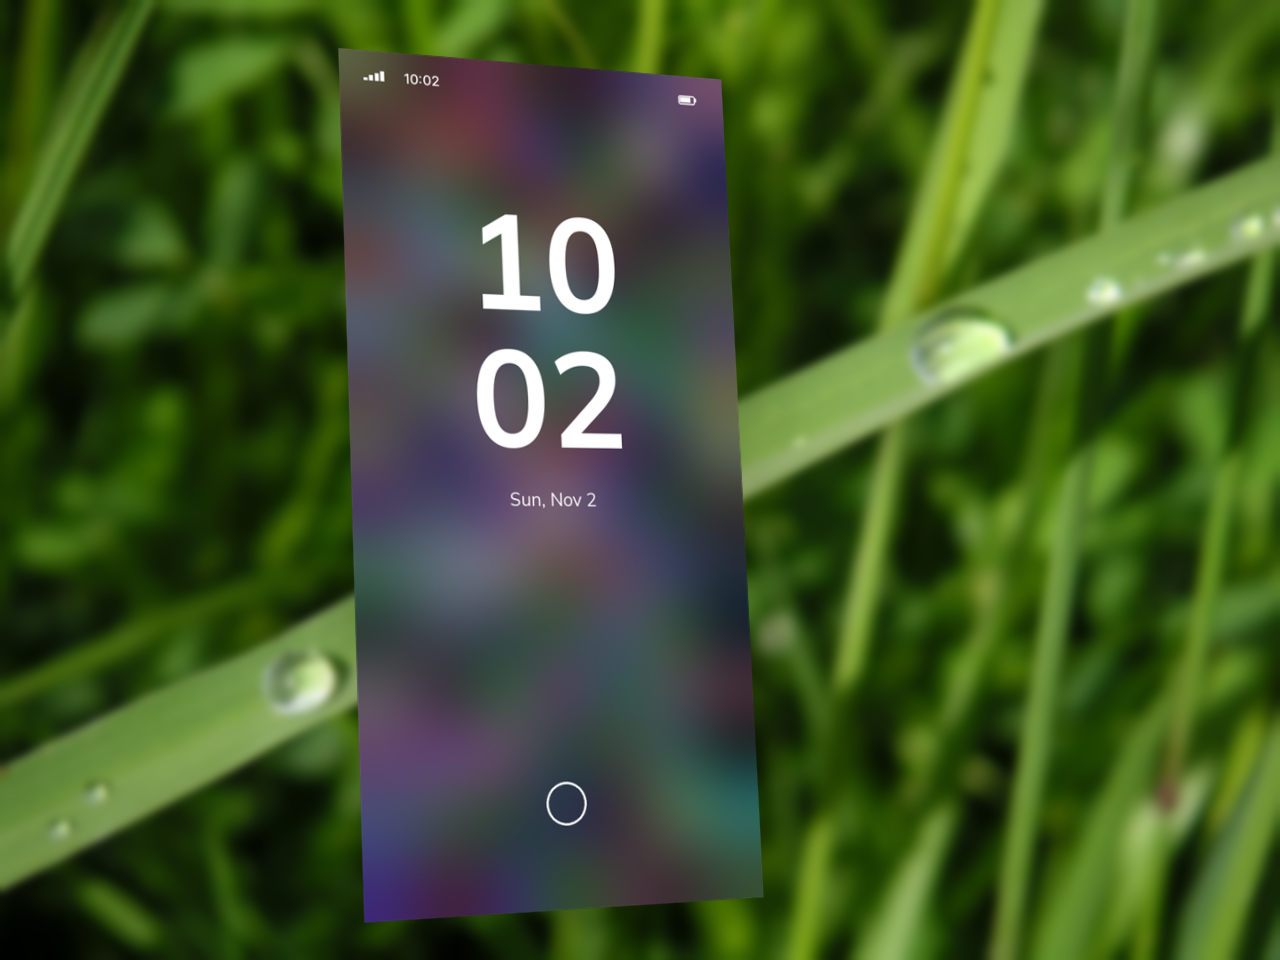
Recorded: {"hour": 10, "minute": 2}
